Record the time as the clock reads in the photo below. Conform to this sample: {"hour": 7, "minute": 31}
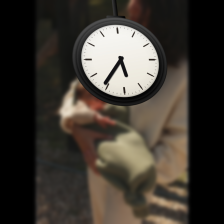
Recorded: {"hour": 5, "minute": 36}
